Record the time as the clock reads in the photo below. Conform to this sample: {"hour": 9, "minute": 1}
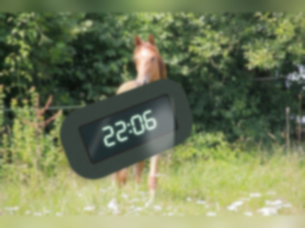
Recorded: {"hour": 22, "minute": 6}
